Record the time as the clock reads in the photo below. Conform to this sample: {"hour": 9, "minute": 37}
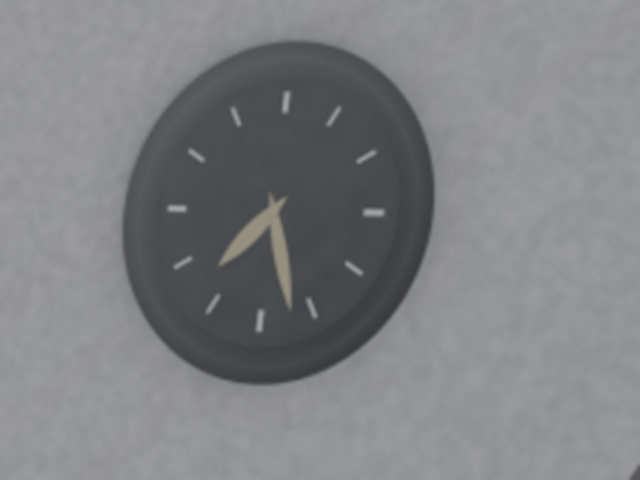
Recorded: {"hour": 7, "minute": 27}
